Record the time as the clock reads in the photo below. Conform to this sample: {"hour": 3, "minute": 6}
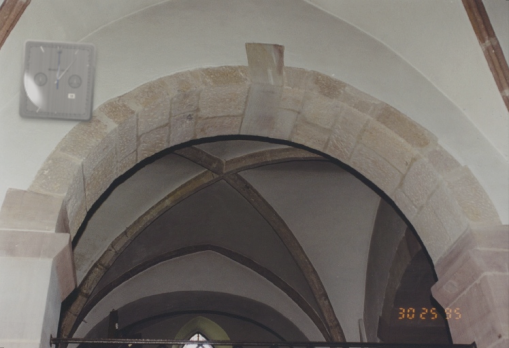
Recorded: {"hour": 12, "minute": 6}
